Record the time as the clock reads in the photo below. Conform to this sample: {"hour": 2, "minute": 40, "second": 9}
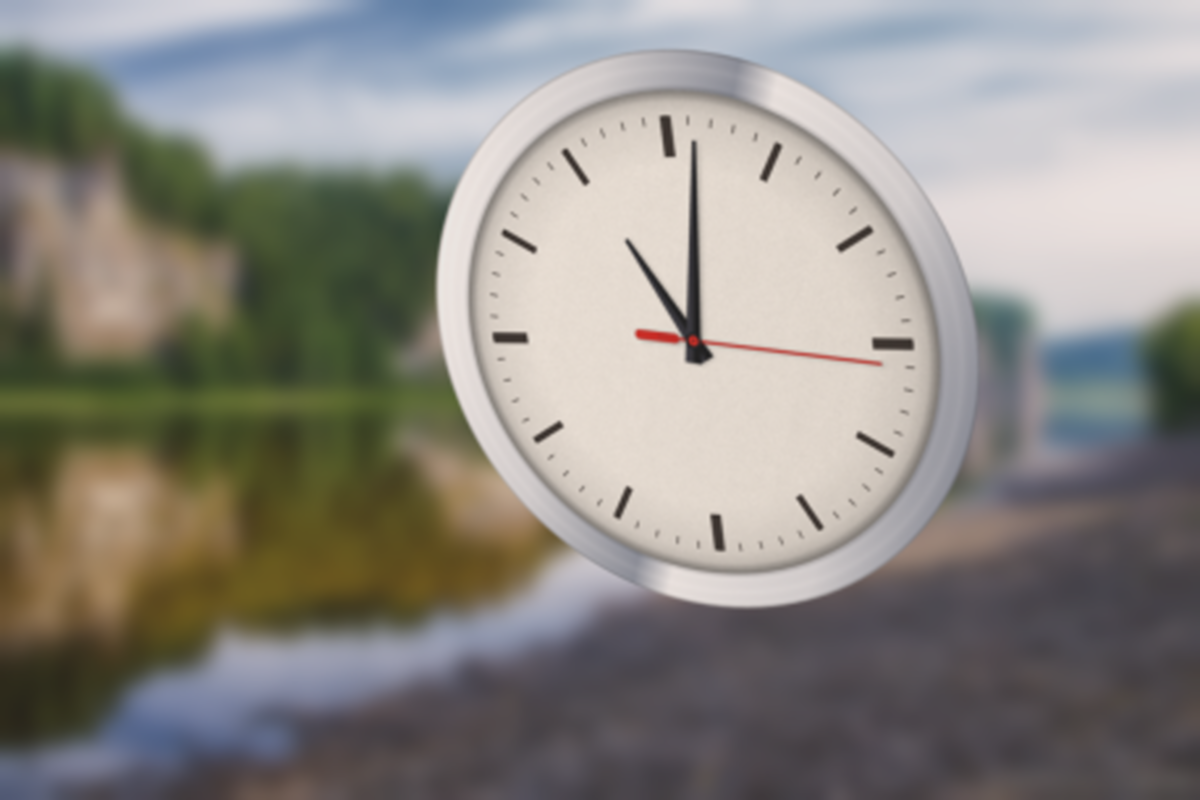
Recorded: {"hour": 11, "minute": 1, "second": 16}
